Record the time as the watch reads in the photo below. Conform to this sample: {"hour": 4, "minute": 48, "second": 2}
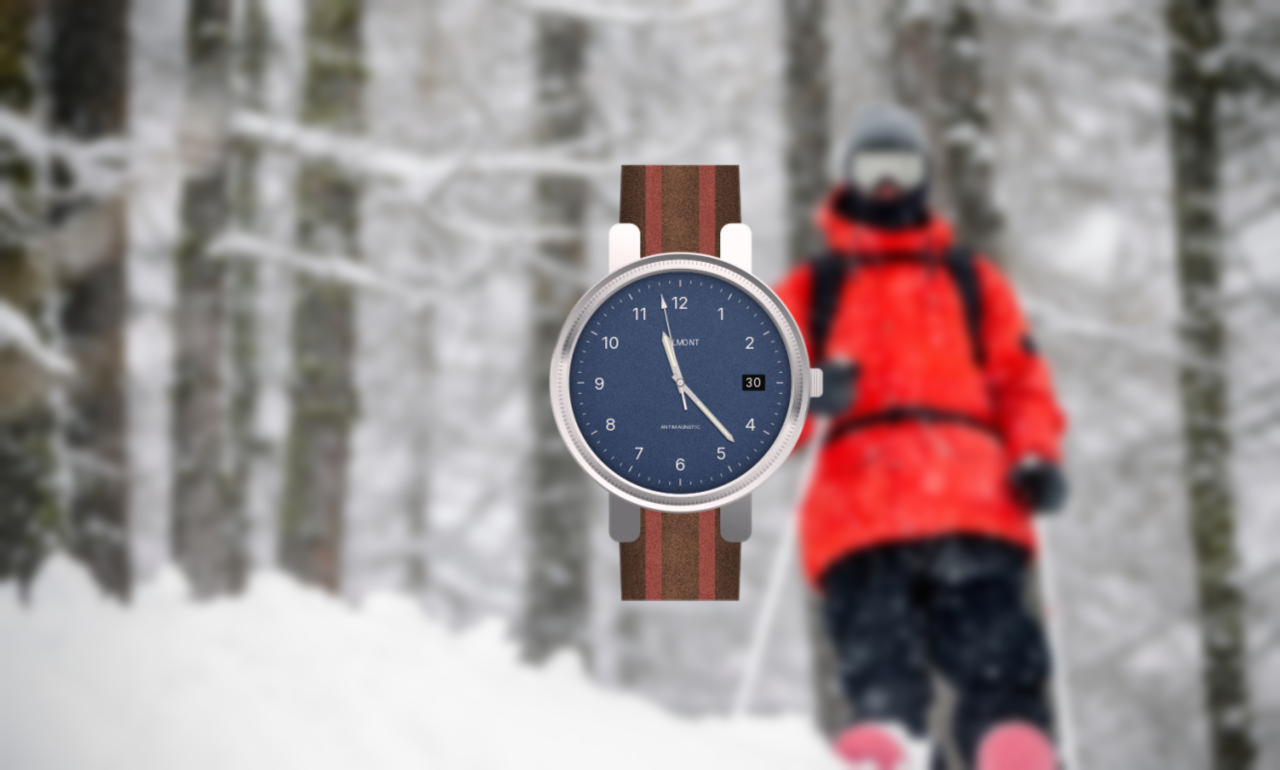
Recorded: {"hour": 11, "minute": 22, "second": 58}
